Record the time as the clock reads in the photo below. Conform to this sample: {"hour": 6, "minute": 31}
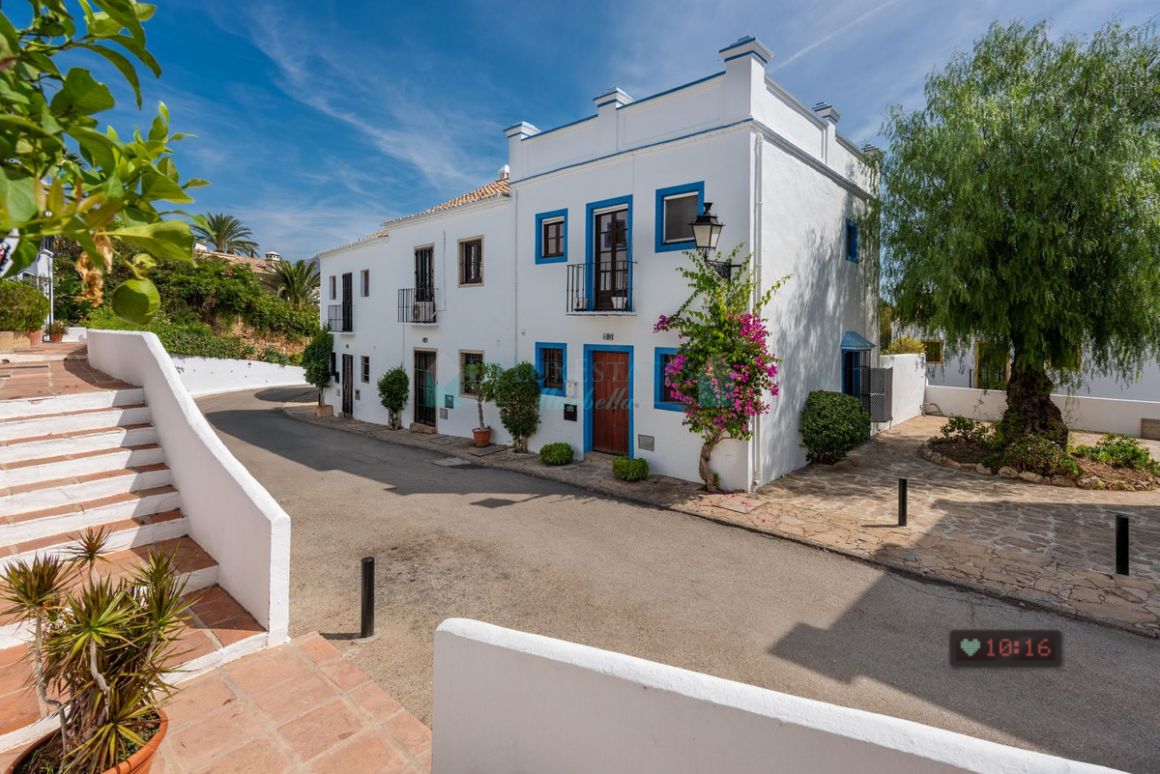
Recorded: {"hour": 10, "minute": 16}
